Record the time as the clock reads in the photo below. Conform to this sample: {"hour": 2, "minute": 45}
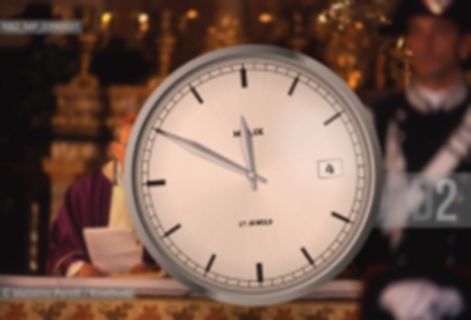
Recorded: {"hour": 11, "minute": 50}
